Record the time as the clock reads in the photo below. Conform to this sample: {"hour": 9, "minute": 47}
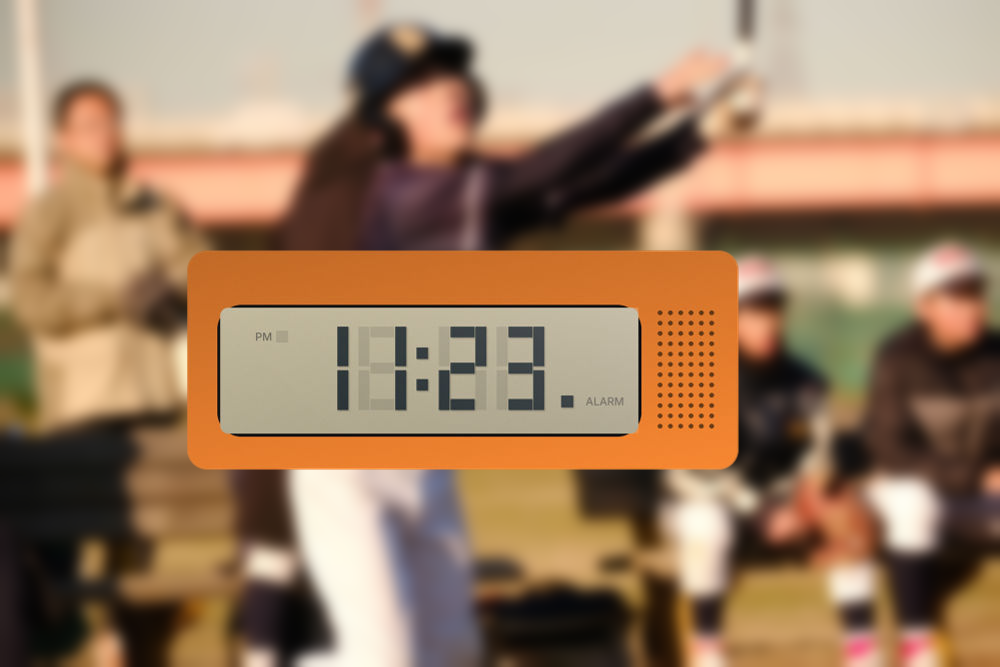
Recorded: {"hour": 11, "minute": 23}
